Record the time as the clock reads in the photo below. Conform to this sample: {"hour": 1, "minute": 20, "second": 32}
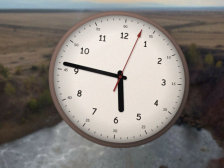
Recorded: {"hour": 5, "minute": 46, "second": 3}
